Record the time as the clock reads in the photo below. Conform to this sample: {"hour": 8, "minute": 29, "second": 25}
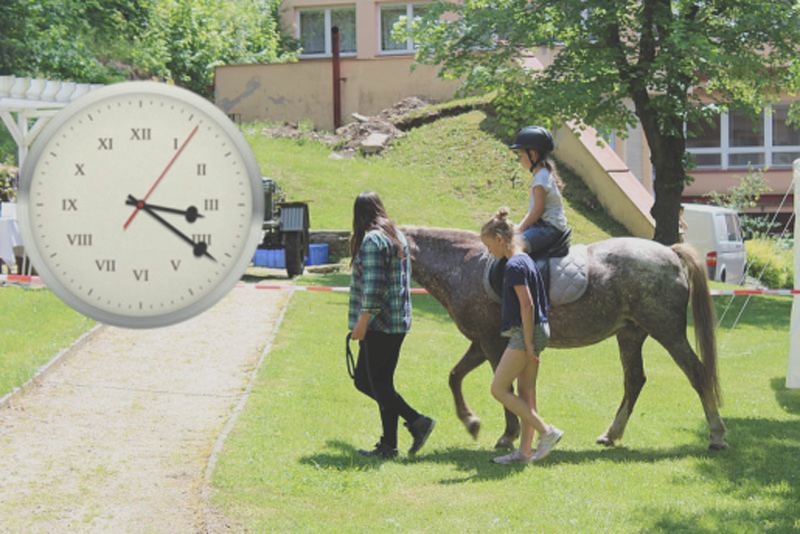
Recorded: {"hour": 3, "minute": 21, "second": 6}
